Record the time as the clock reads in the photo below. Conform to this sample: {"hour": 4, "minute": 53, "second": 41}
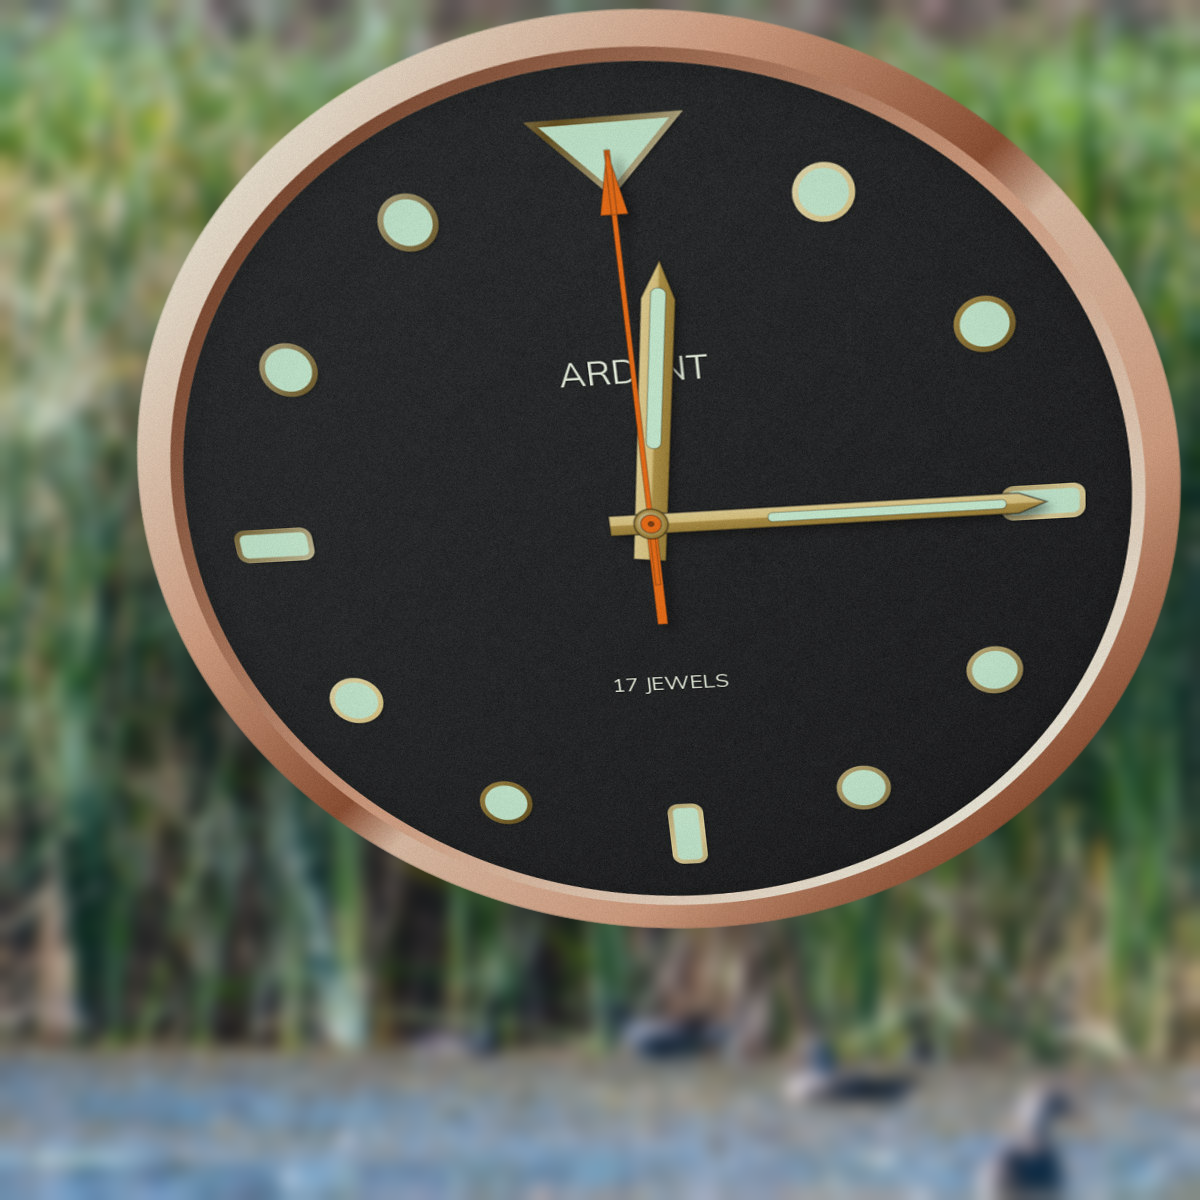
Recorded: {"hour": 12, "minute": 15, "second": 0}
